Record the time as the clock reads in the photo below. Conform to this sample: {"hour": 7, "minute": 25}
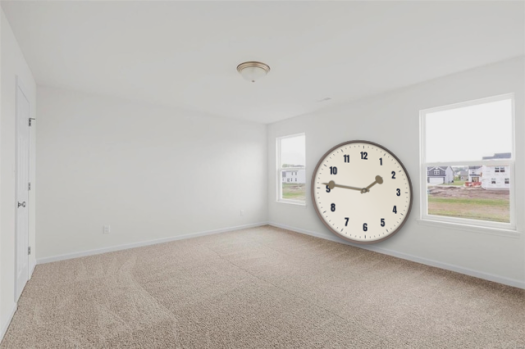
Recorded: {"hour": 1, "minute": 46}
